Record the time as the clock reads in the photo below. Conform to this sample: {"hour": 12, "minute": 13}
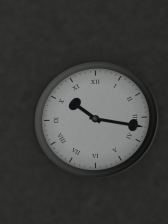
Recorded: {"hour": 10, "minute": 17}
